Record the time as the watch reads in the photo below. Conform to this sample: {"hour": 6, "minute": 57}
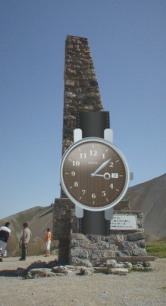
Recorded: {"hour": 3, "minute": 8}
